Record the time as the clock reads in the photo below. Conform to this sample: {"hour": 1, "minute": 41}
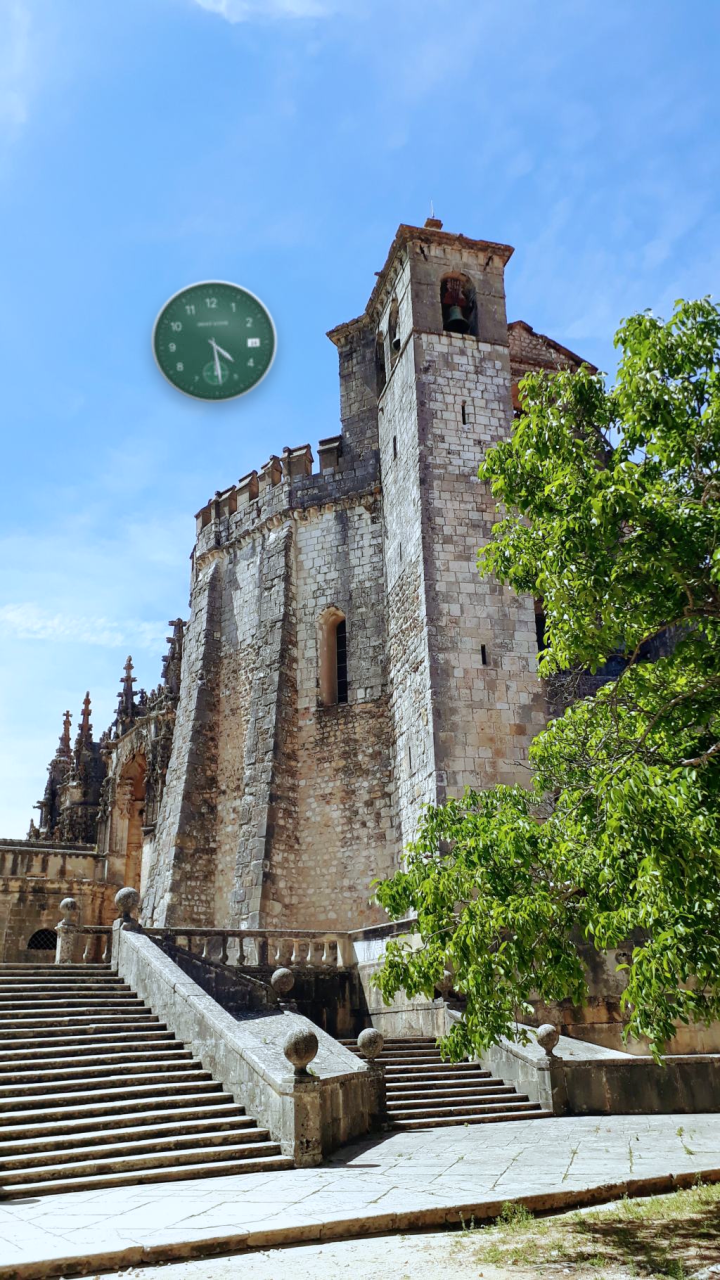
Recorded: {"hour": 4, "minute": 29}
